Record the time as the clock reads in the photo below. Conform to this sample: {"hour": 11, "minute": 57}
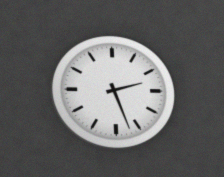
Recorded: {"hour": 2, "minute": 27}
